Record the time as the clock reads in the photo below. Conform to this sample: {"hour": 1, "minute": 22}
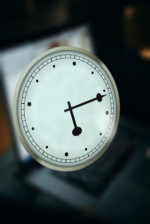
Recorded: {"hour": 5, "minute": 11}
